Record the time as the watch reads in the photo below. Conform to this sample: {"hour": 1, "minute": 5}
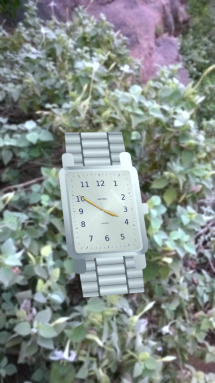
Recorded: {"hour": 3, "minute": 51}
